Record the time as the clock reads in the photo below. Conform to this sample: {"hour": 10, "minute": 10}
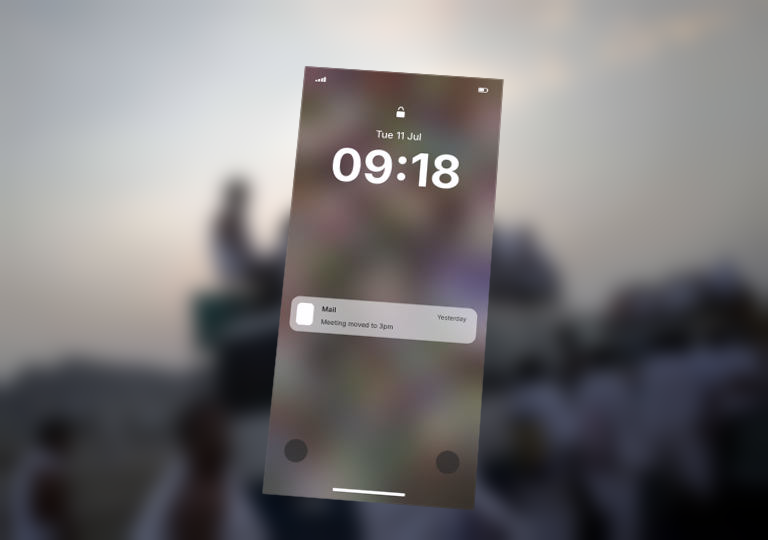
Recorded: {"hour": 9, "minute": 18}
